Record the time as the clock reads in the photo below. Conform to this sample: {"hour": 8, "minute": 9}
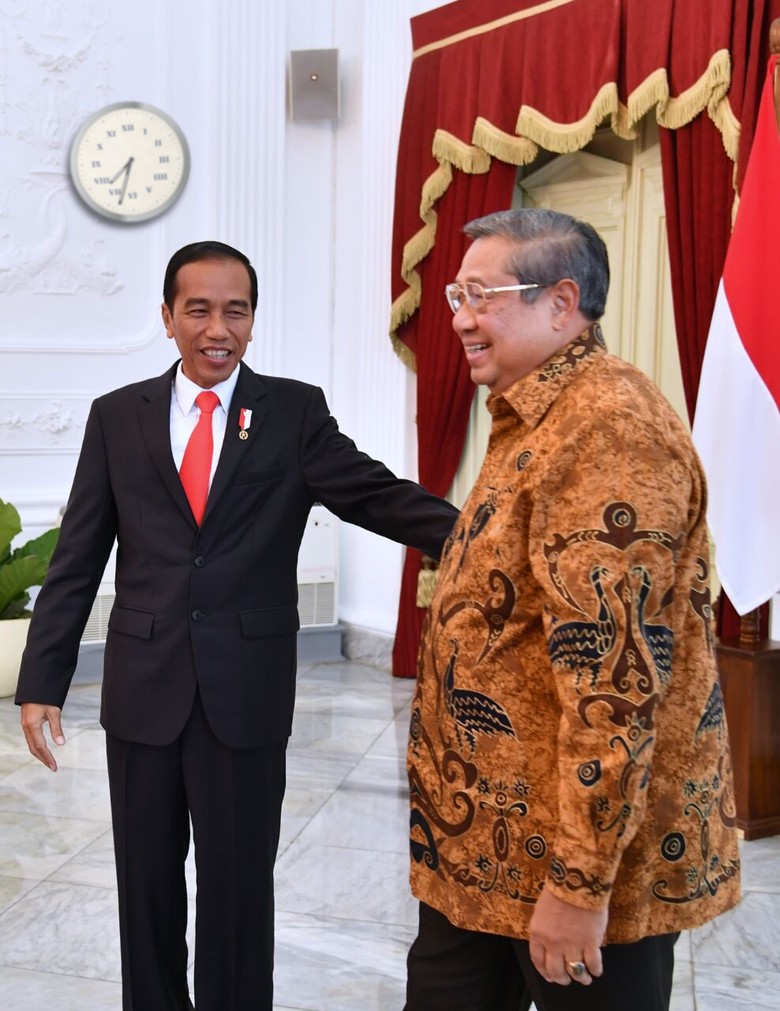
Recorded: {"hour": 7, "minute": 33}
